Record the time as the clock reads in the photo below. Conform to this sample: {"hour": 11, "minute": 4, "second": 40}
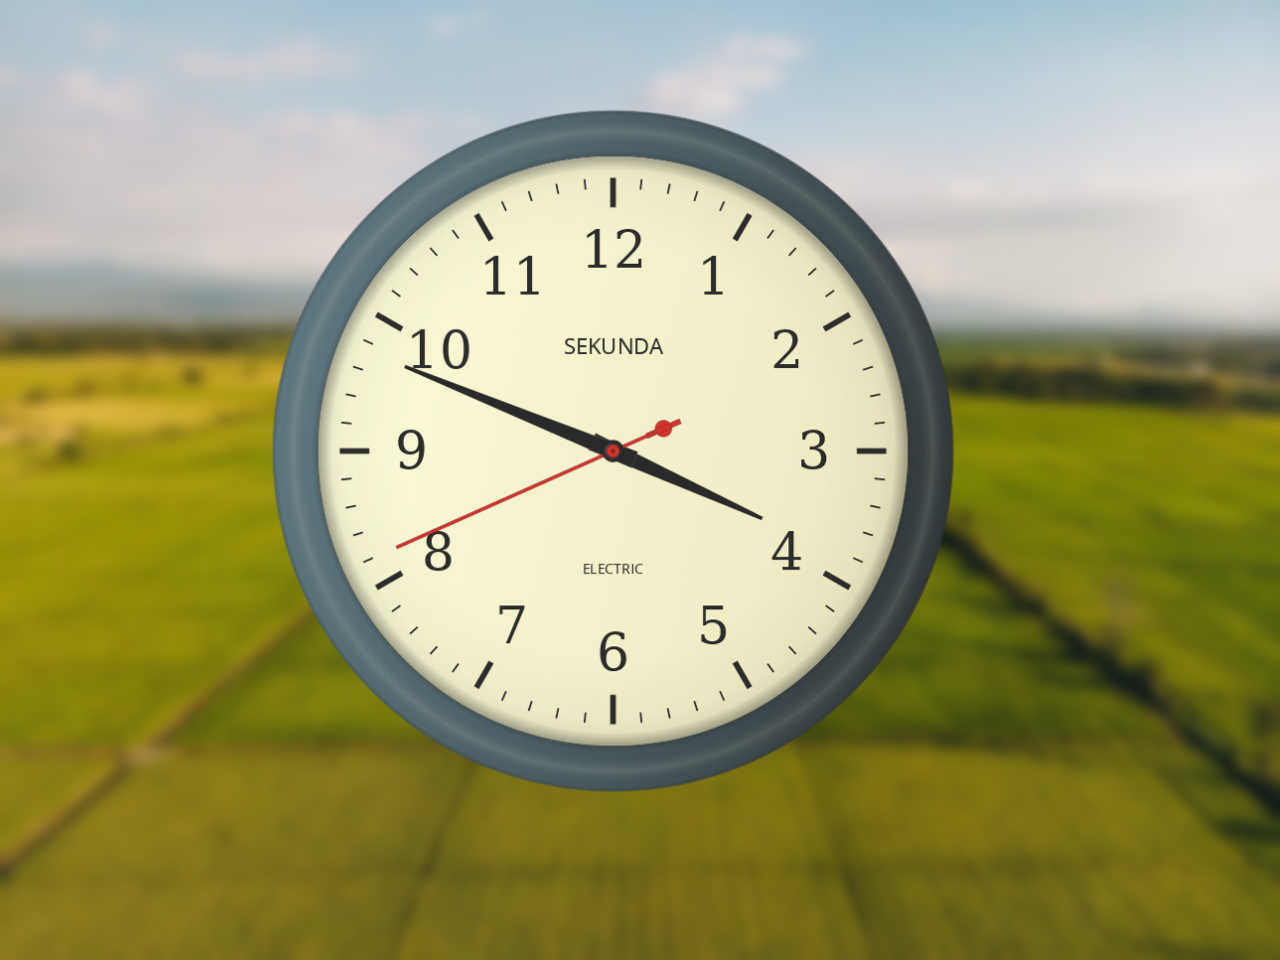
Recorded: {"hour": 3, "minute": 48, "second": 41}
